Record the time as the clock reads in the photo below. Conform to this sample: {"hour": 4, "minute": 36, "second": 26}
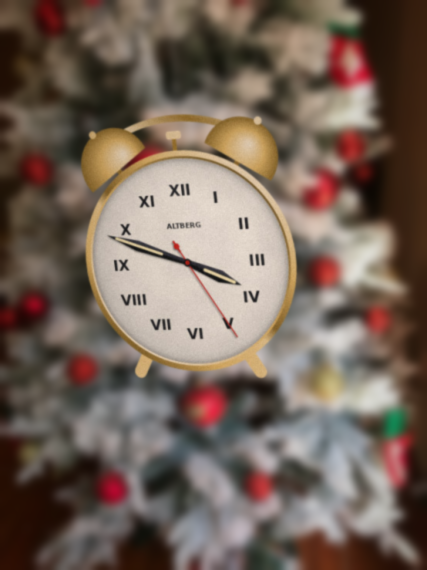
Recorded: {"hour": 3, "minute": 48, "second": 25}
